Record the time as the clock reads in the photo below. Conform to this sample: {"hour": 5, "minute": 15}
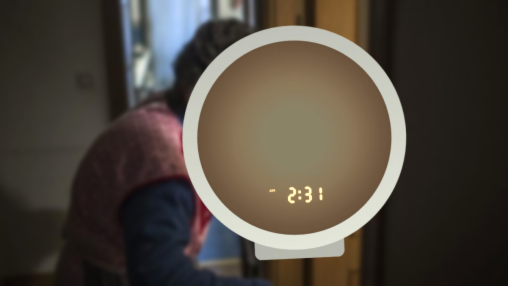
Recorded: {"hour": 2, "minute": 31}
